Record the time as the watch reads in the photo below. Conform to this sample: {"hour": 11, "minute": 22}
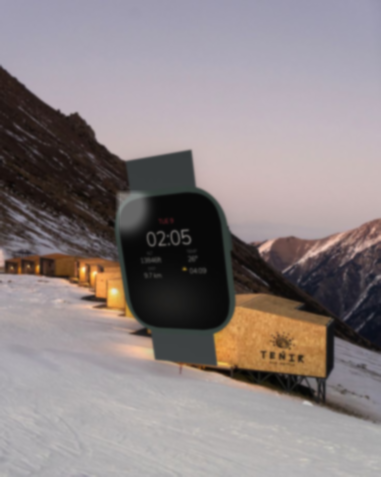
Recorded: {"hour": 2, "minute": 5}
